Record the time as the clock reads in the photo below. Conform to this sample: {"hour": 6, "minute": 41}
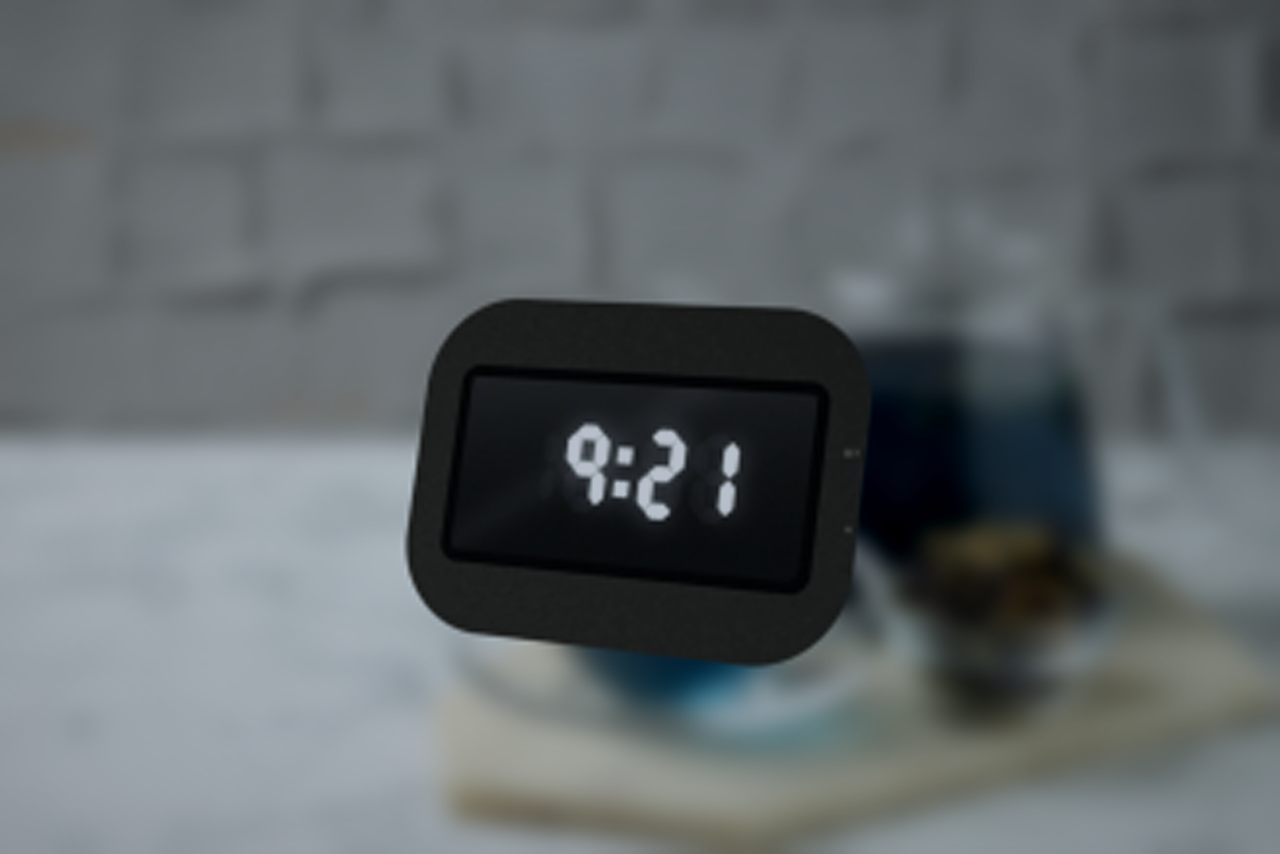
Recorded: {"hour": 9, "minute": 21}
